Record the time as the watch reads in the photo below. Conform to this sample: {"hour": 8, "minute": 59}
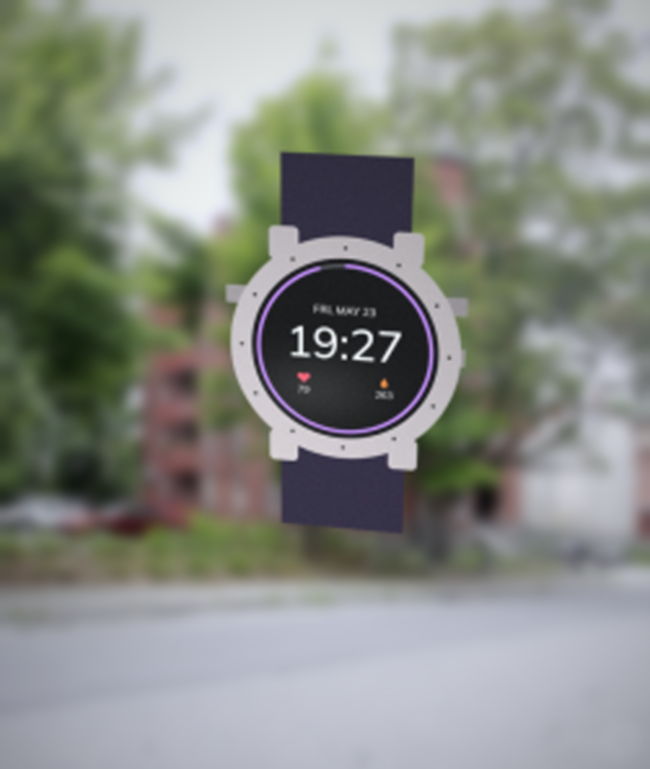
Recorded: {"hour": 19, "minute": 27}
